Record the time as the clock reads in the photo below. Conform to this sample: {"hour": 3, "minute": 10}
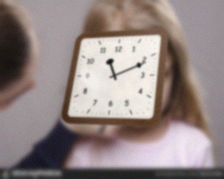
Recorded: {"hour": 11, "minute": 11}
